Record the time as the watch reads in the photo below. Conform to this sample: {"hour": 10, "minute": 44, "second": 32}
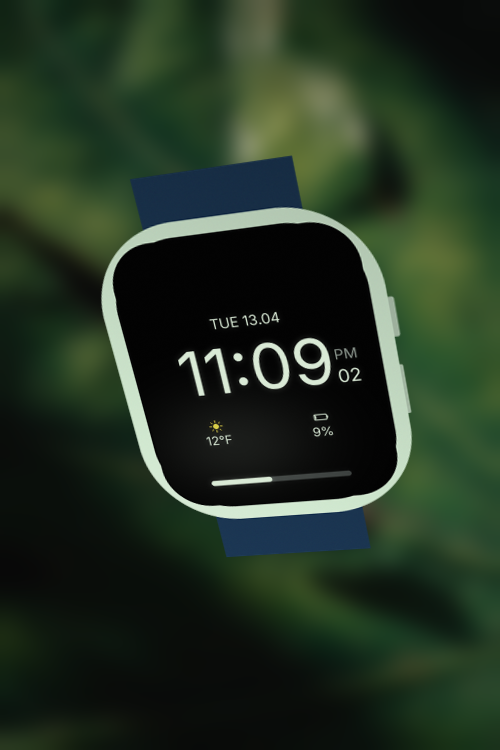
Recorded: {"hour": 11, "minute": 9, "second": 2}
